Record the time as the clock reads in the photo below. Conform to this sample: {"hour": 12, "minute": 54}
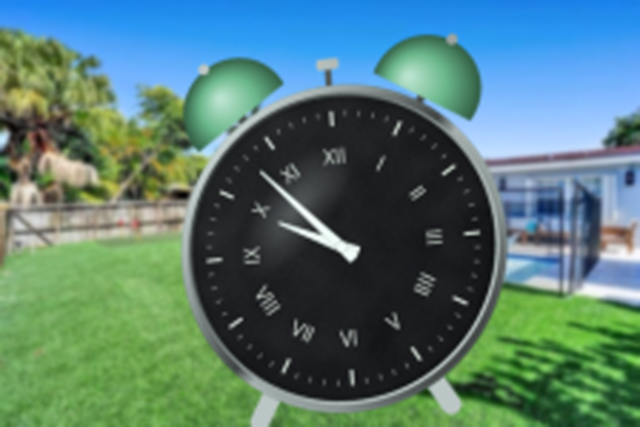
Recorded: {"hour": 9, "minute": 53}
